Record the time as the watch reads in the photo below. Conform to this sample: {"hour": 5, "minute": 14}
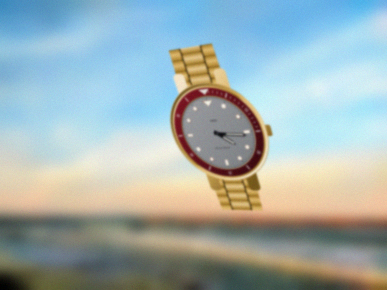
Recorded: {"hour": 4, "minute": 16}
